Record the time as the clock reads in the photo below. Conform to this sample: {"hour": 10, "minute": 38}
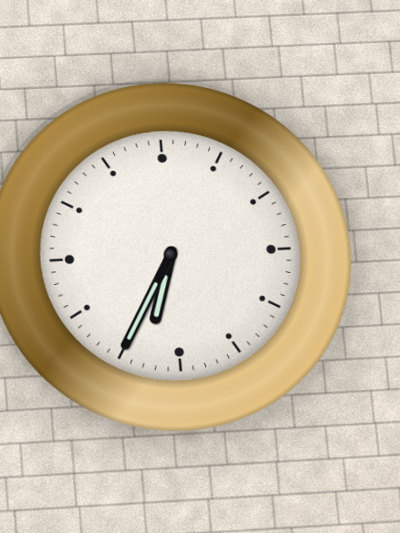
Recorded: {"hour": 6, "minute": 35}
